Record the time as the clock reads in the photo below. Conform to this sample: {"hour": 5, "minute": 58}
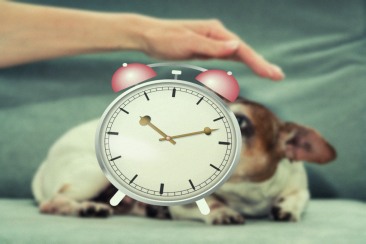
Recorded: {"hour": 10, "minute": 12}
